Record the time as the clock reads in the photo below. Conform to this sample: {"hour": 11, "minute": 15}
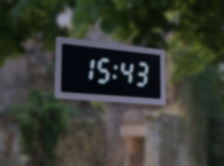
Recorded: {"hour": 15, "minute": 43}
